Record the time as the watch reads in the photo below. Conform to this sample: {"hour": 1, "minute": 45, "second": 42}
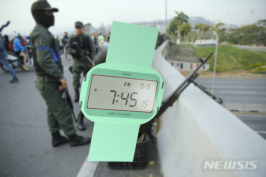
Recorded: {"hour": 7, "minute": 45, "second": 15}
